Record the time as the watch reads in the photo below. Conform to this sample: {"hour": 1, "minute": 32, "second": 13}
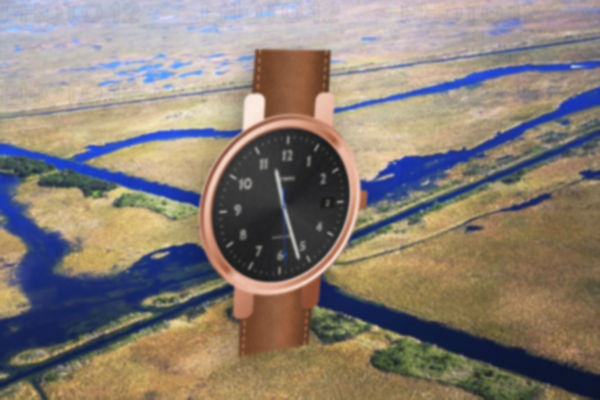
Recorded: {"hour": 11, "minute": 26, "second": 29}
